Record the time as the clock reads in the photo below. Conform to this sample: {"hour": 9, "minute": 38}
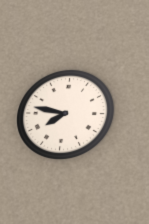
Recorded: {"hour": 7, "minute": 47}
